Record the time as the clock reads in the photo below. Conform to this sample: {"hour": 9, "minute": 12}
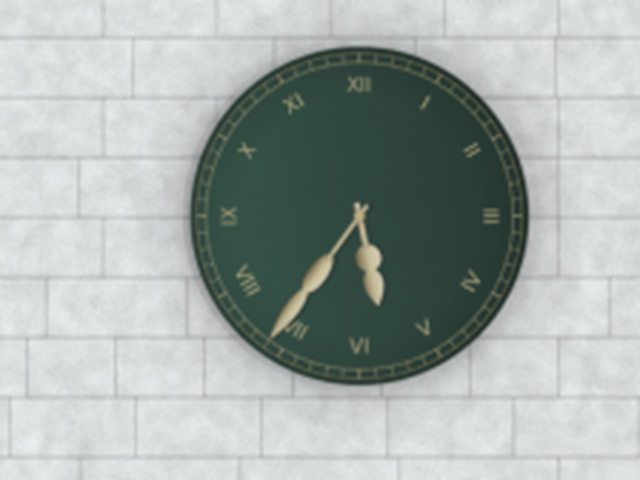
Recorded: {"hour": 5, "minute": 36}
